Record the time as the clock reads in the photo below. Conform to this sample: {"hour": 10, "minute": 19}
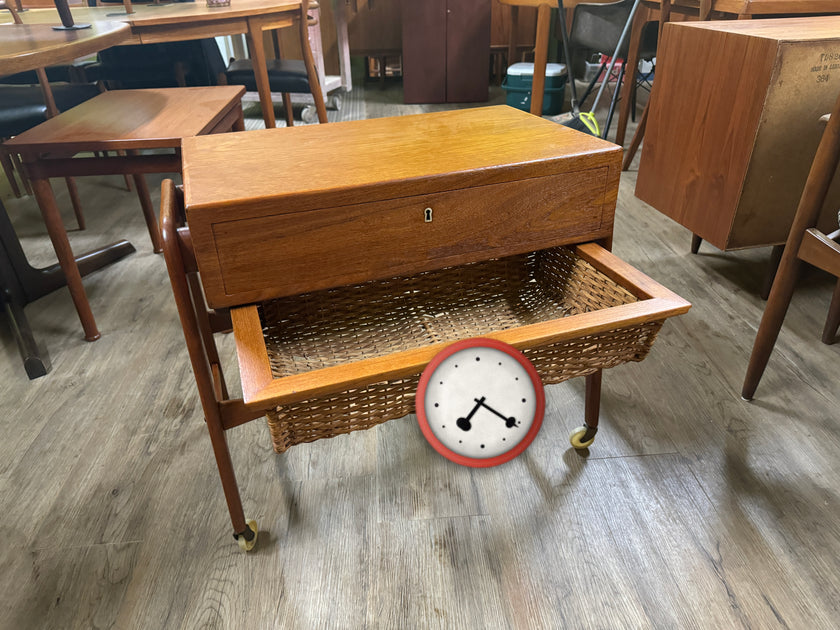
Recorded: {"hour": 7, "minute": 21}
